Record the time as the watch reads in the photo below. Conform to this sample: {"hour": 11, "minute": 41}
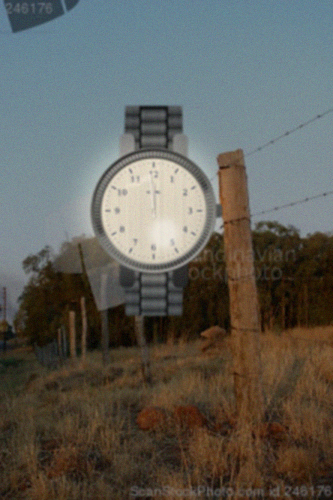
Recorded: {"hour": 11, "minute": 59}
